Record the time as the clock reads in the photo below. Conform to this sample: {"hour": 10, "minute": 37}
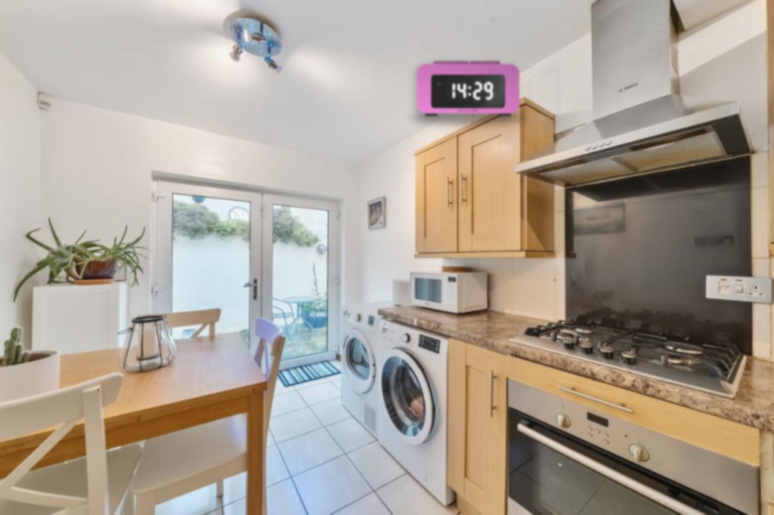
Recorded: {"hour": 14, "minute": 29}
